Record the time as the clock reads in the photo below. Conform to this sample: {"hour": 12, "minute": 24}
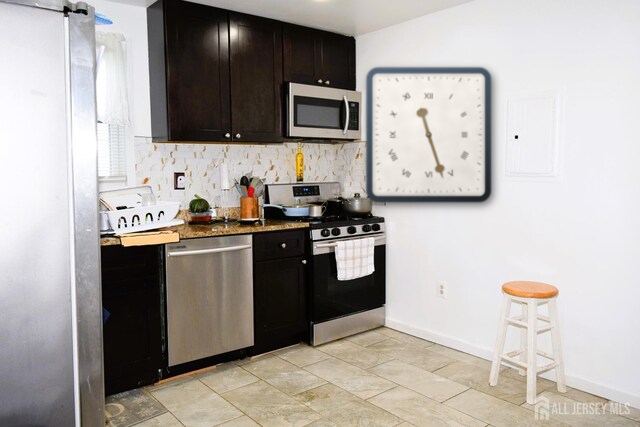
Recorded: {"hour": 11, "minute": 27}
